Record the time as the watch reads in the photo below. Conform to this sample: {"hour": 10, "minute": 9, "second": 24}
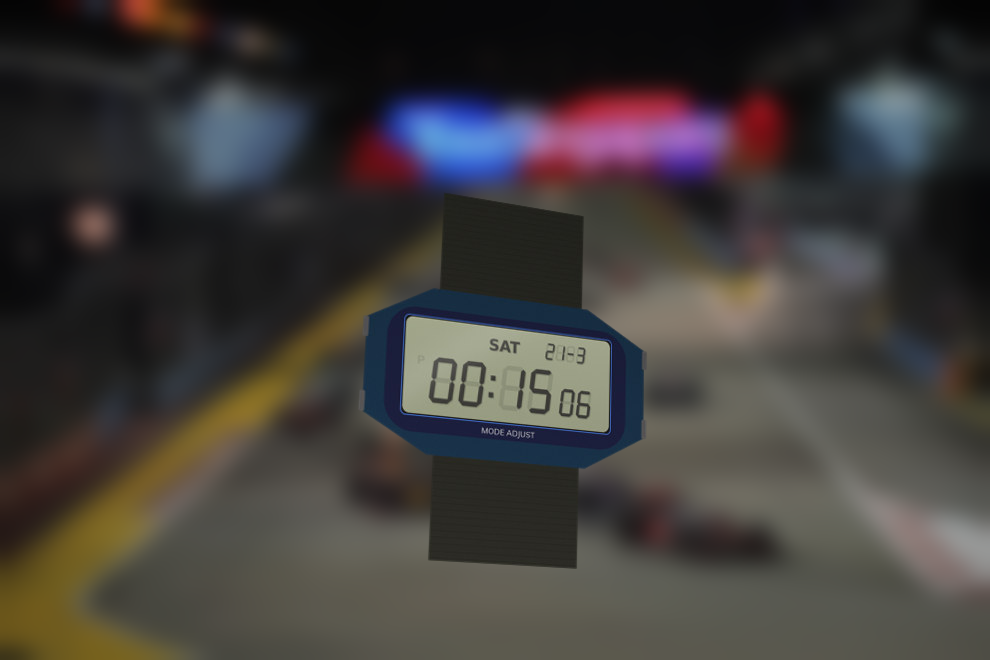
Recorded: {"hour": 0, "minute": 15, "second": 6}
